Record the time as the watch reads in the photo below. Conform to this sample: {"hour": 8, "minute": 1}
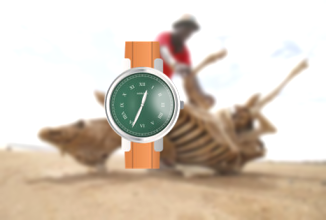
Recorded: {"hour": 12, "minute": 34}
